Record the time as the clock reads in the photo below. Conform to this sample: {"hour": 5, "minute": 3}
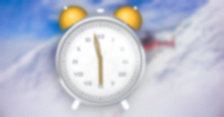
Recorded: {"hour": 5, "minute": 58}
